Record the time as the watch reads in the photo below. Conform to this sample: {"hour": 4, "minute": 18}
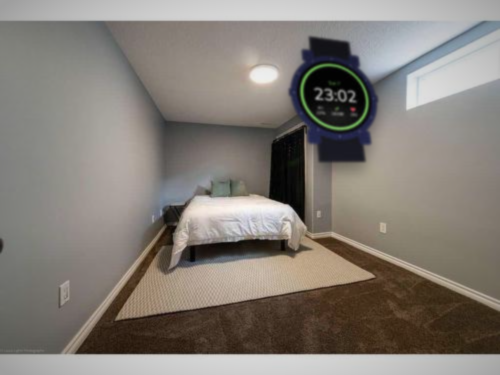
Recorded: {"hour": 23, "minute": 2}
